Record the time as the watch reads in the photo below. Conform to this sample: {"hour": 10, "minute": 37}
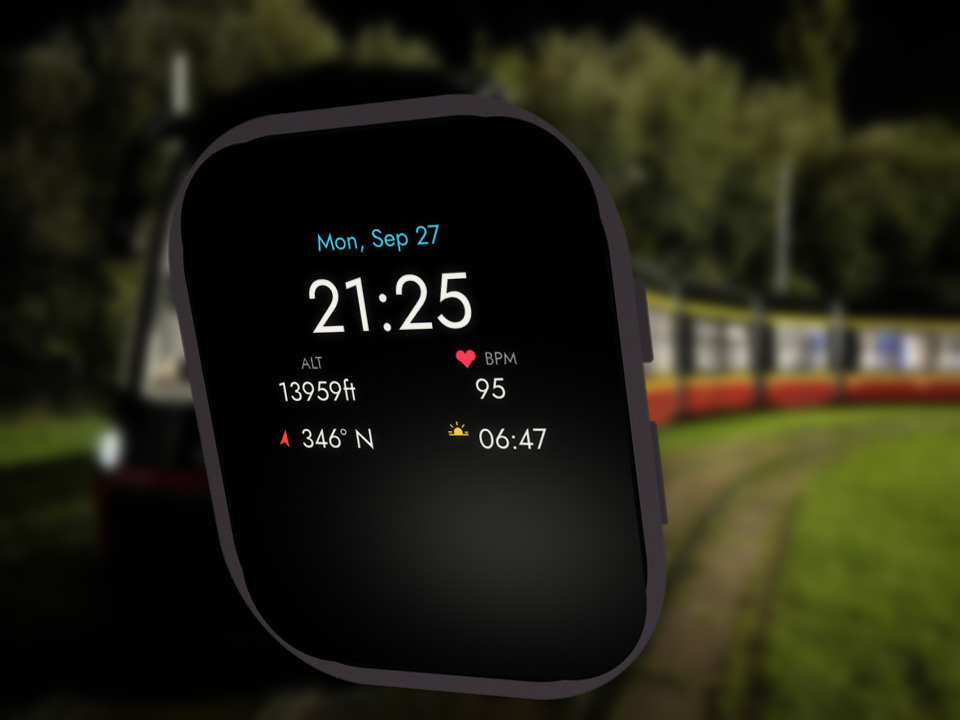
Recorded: {"hour": 21, "minute": 25}
